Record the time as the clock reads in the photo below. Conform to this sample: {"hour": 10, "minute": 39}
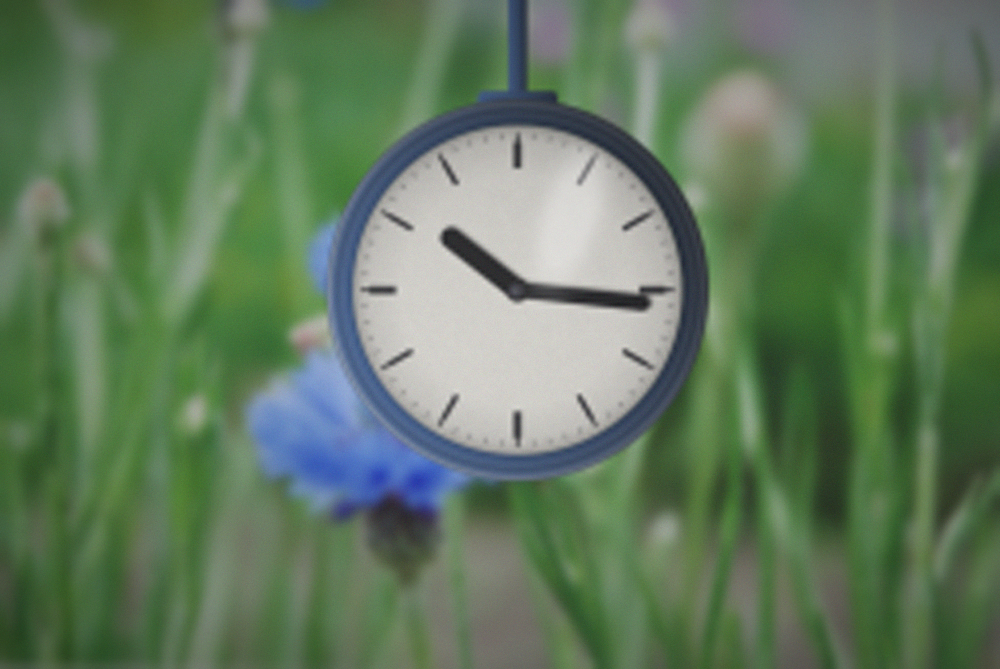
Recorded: {"hour": 10, "minute": 16}
